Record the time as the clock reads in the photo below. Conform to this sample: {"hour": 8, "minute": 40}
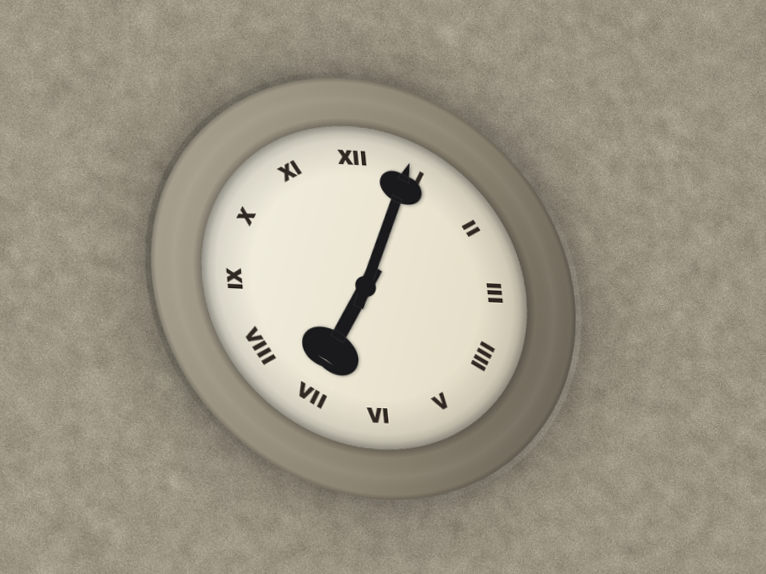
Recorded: {"hour": 7, "minute": 4}
